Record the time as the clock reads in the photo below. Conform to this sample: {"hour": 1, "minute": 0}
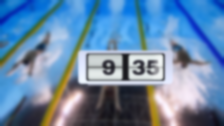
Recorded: {"hour": 9, "minute": 35}
